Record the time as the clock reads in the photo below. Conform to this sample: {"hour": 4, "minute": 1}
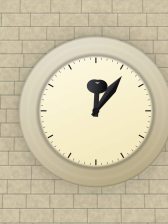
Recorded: {"hour": 12, "minute": 6}
